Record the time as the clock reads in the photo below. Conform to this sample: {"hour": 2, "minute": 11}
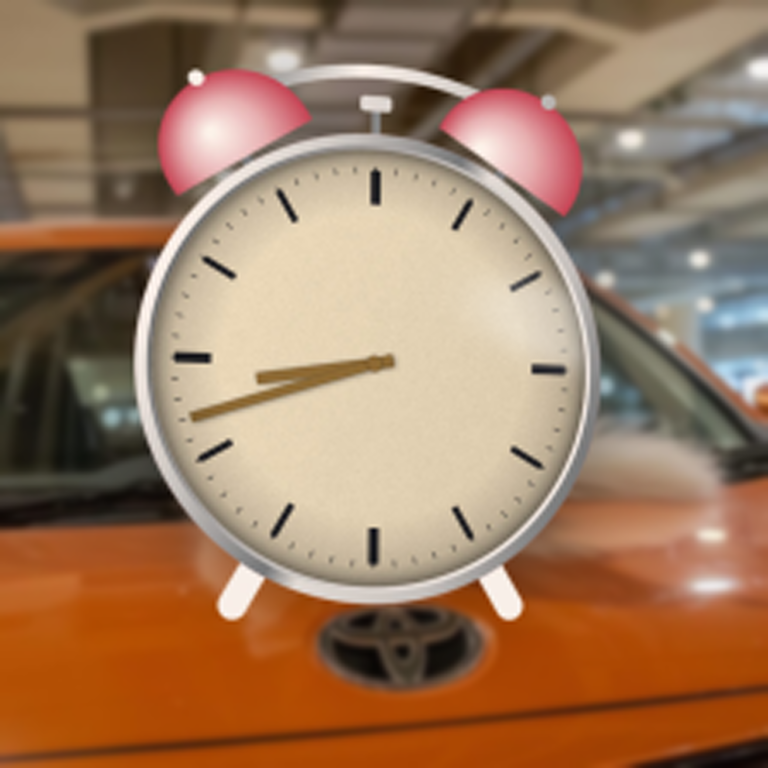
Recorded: {"hour": 8, "minute": 42}
